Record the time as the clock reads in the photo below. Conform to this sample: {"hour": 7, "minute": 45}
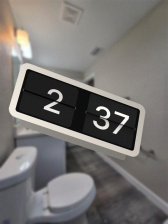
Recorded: {"hour": 2, "minute": 37}
